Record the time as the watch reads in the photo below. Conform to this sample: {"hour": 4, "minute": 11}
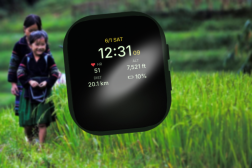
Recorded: {"hour": 12, "minute": 31}
